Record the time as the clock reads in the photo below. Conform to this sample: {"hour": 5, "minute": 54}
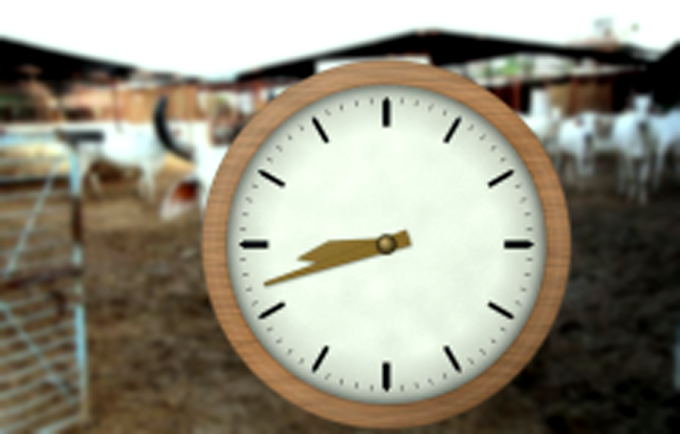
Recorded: {"hour": 8, "minute": 42}
